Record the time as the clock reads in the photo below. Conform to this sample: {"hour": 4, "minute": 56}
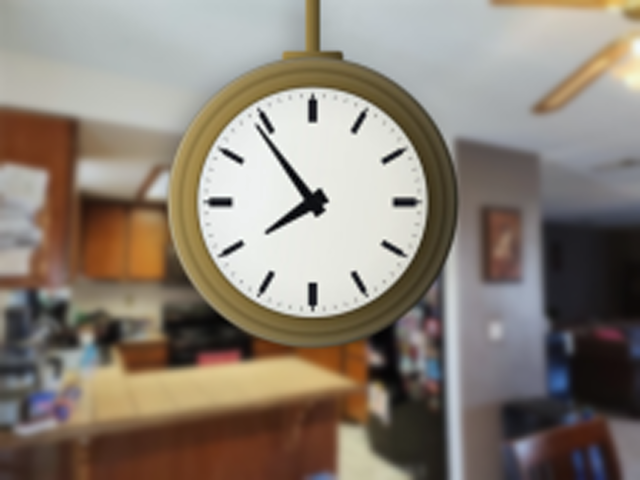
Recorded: {"hour": 7, "minute": 54}
